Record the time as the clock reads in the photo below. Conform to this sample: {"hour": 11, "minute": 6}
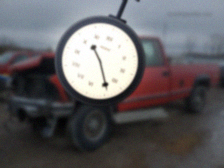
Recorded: {"hour": 10, "minute": 24}
